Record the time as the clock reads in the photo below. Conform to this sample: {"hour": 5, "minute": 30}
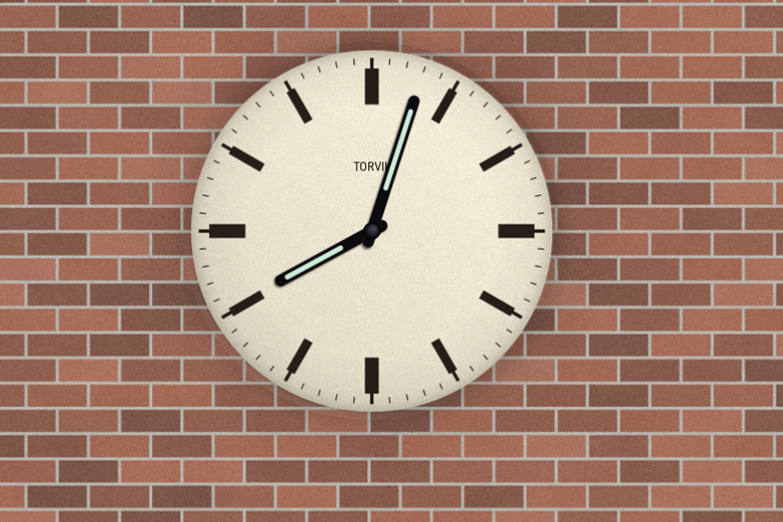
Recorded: {"hour": 8, "minute": 3}
